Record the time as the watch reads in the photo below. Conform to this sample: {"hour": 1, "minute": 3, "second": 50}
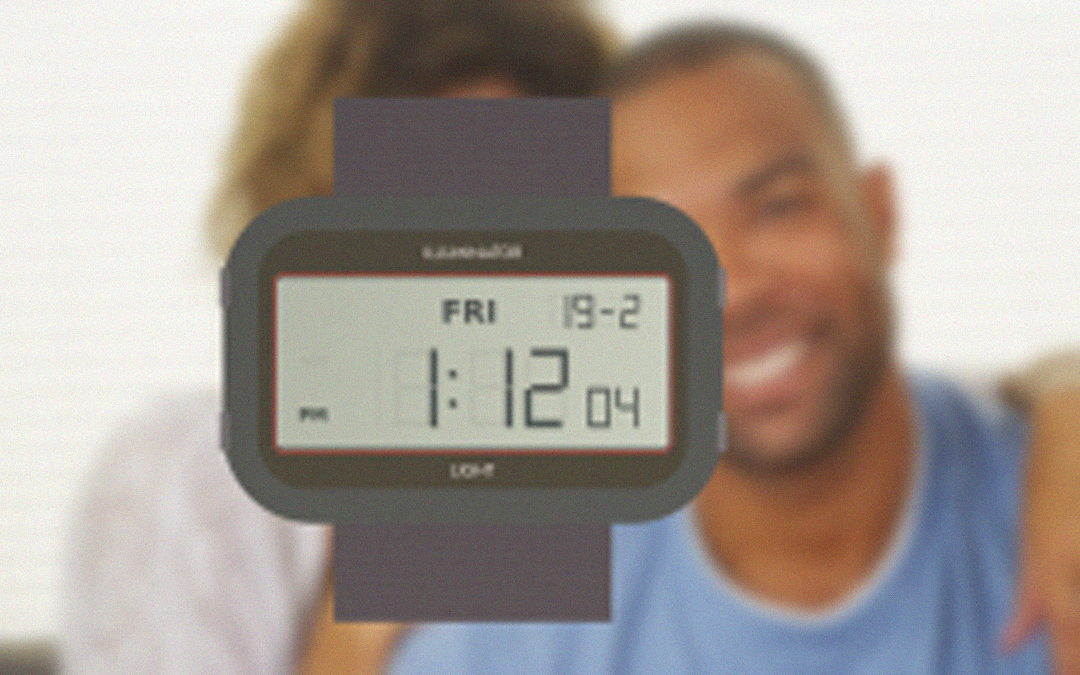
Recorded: {"hour": 1, "minute": 12, "second": 4}
